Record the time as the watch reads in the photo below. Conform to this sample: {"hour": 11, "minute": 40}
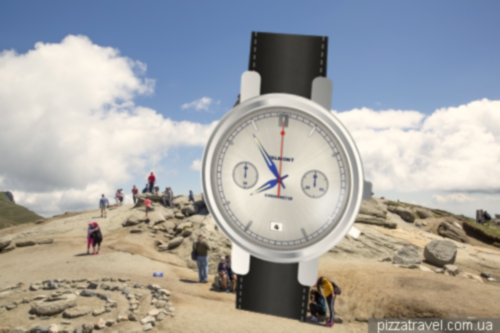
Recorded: {"hour": 7, "minute": 54}
